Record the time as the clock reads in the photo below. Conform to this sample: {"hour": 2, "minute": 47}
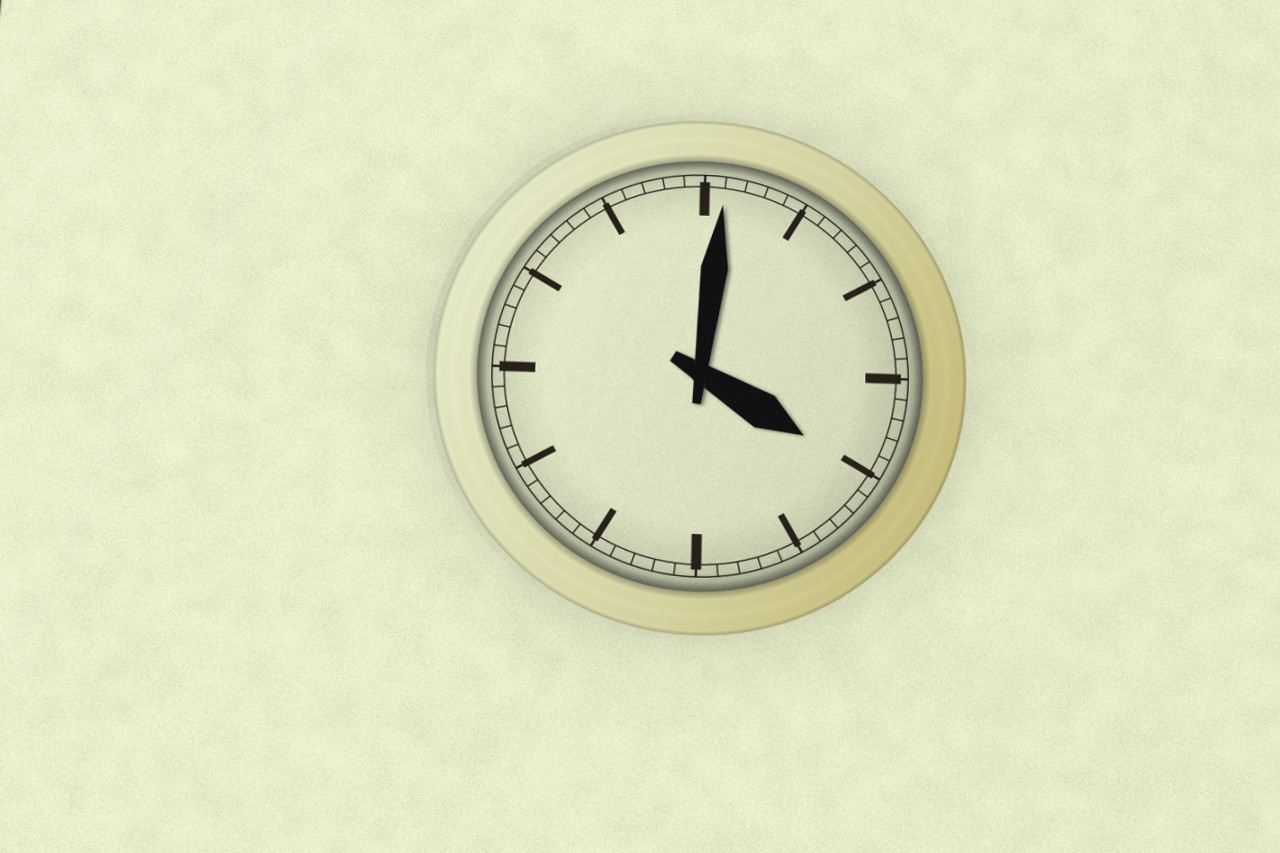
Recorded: {"hour": 4, "minute": 1}
